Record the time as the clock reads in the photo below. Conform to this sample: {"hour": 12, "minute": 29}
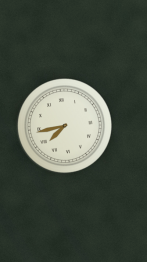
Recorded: {"hour": 7, "minute": 44}
